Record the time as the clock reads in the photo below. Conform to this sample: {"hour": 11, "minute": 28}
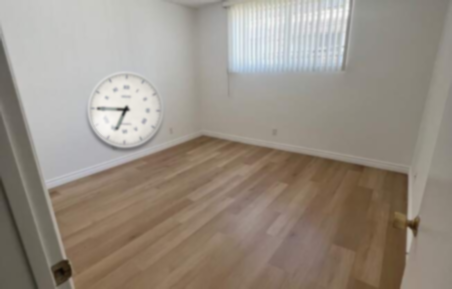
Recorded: {"hour": 6, "minute": 45}
